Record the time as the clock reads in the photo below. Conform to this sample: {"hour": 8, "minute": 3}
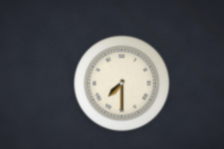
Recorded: {"hour": 7, "minute": 30}
